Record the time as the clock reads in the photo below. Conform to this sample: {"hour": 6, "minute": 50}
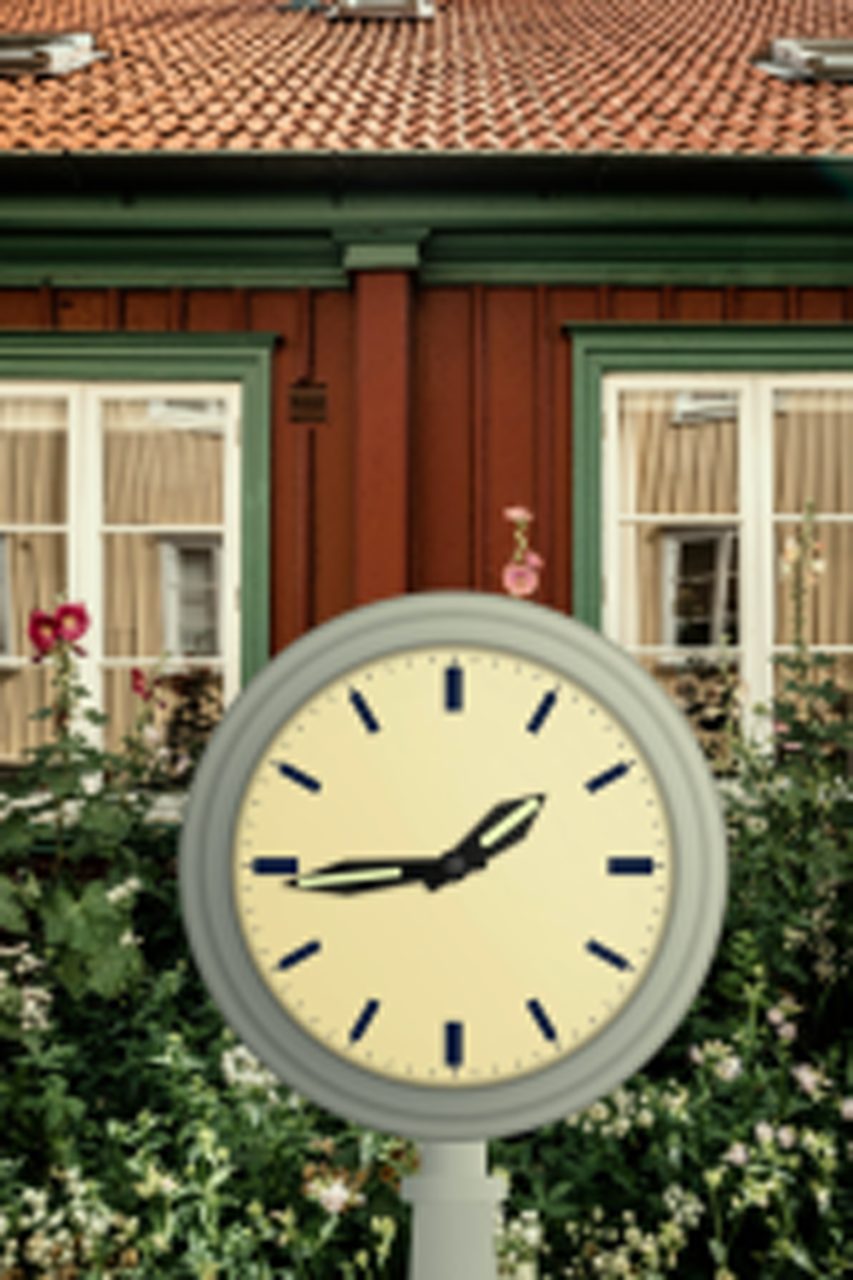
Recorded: {"hour": 1, "minute": 44}
